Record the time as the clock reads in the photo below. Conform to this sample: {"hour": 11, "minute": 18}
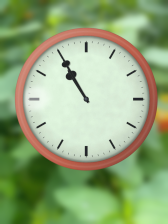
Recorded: {"hour": 10, "minute": 55}
